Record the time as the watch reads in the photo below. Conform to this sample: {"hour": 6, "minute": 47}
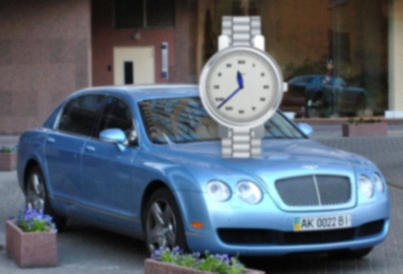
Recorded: {"hour": 11, "minute": 38}
